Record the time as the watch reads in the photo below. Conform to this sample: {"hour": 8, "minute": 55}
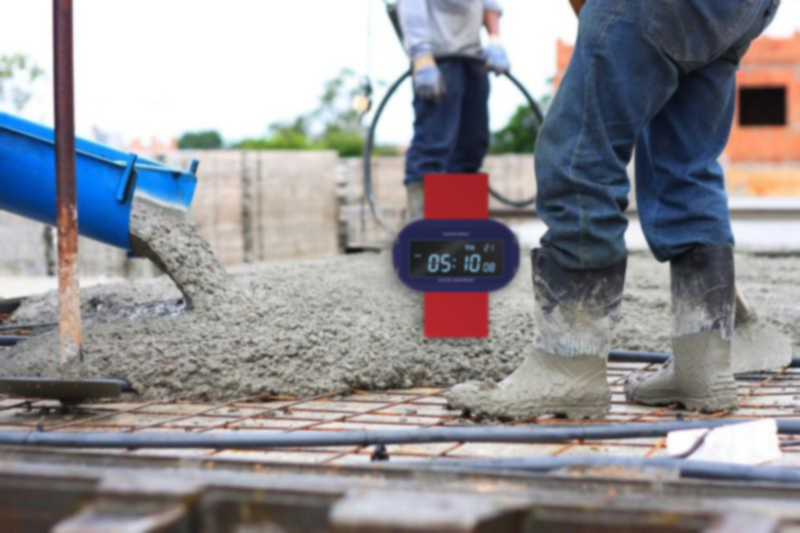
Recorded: {"hour": 5, "minute": 10}
